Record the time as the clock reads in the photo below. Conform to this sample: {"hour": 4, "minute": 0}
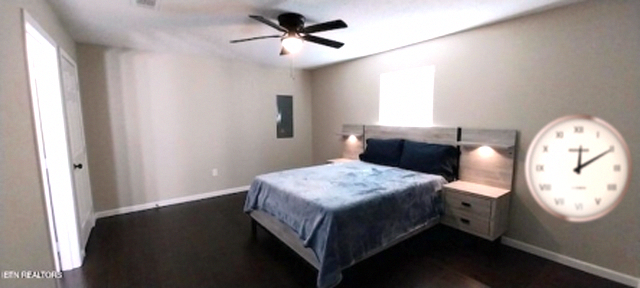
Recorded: {"hour": 12, "minute": 10}
